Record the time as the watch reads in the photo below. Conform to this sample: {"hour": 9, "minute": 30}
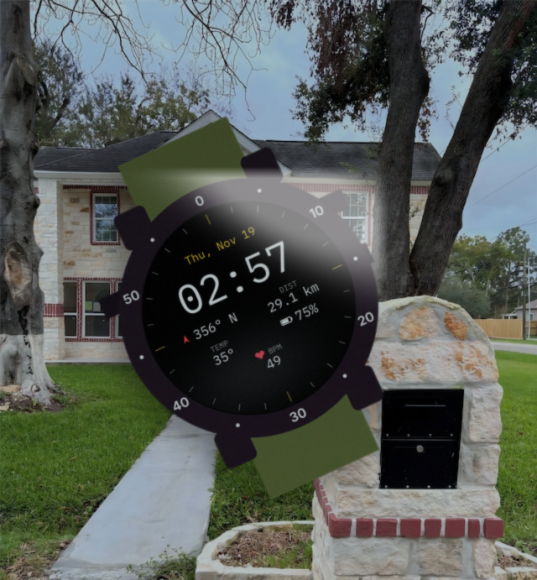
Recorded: {"hour": 2, "minute": 57}
